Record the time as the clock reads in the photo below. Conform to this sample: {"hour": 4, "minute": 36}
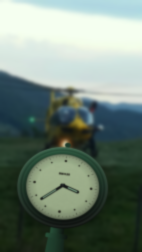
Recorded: {"hour": 3, "minute": 38}
